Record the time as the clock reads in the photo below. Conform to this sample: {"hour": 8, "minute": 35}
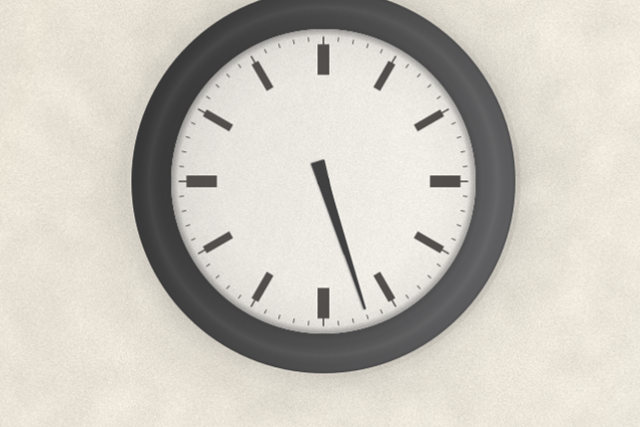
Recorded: {"hour": 5, "minute": 27}
